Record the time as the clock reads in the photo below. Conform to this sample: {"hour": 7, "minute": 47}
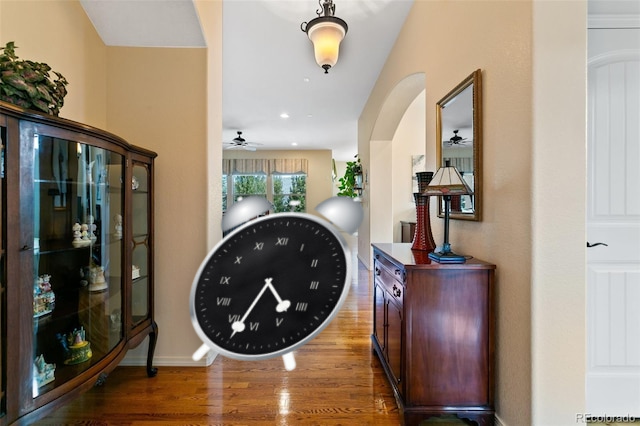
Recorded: {"hour": 4, "minute": 33}
